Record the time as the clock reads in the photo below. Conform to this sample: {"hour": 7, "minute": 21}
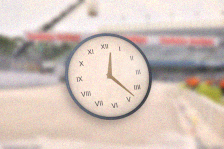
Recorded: {"hour": 12, "minute": 23}
